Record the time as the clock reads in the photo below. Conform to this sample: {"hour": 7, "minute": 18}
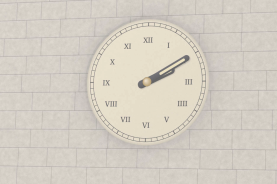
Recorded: {"hour": 2, "minute": 10}
